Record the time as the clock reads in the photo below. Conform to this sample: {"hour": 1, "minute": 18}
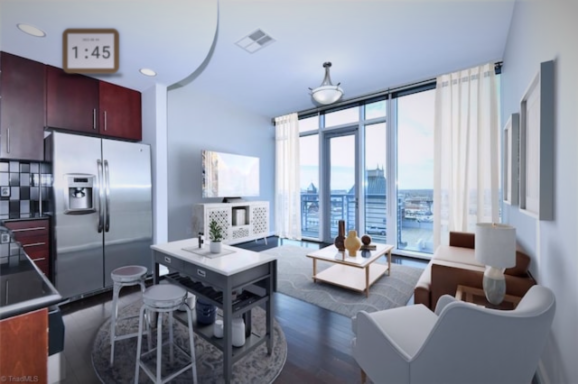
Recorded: {"hour": 1, "minute": 45}
